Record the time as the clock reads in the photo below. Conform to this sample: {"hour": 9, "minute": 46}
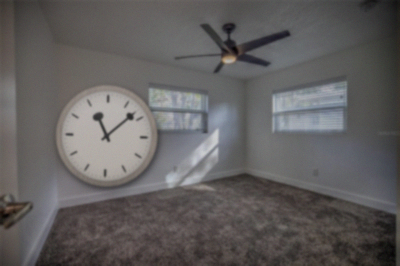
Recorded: {"hour": 11, "minute": 8}
